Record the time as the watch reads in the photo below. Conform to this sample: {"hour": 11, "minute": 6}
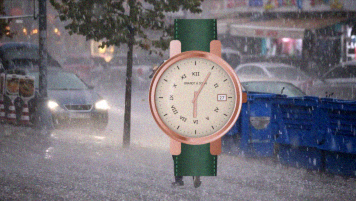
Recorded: {"hour": 6, "minute": 5}
